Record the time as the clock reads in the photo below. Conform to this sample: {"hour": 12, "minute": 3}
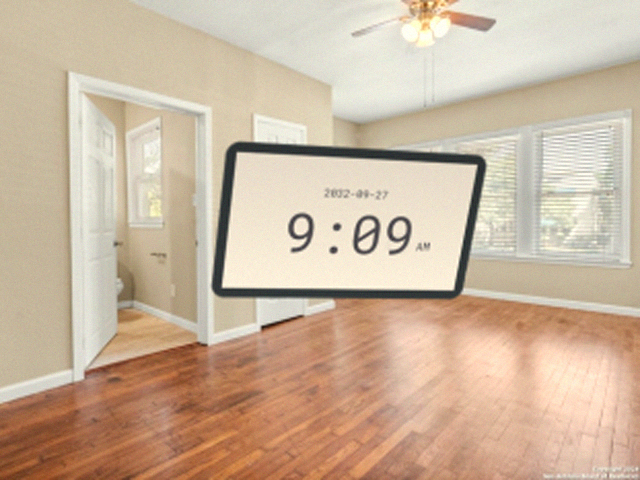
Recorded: {"hour": 9, "minute": 9}
